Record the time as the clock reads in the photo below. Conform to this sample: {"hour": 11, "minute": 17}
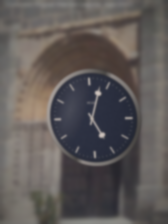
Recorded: {"hour": 5, "minute": 3}
